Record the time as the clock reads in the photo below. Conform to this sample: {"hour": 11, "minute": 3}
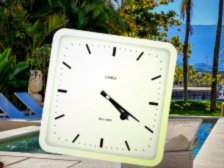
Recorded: {"hour": 4, "minute": 20}
